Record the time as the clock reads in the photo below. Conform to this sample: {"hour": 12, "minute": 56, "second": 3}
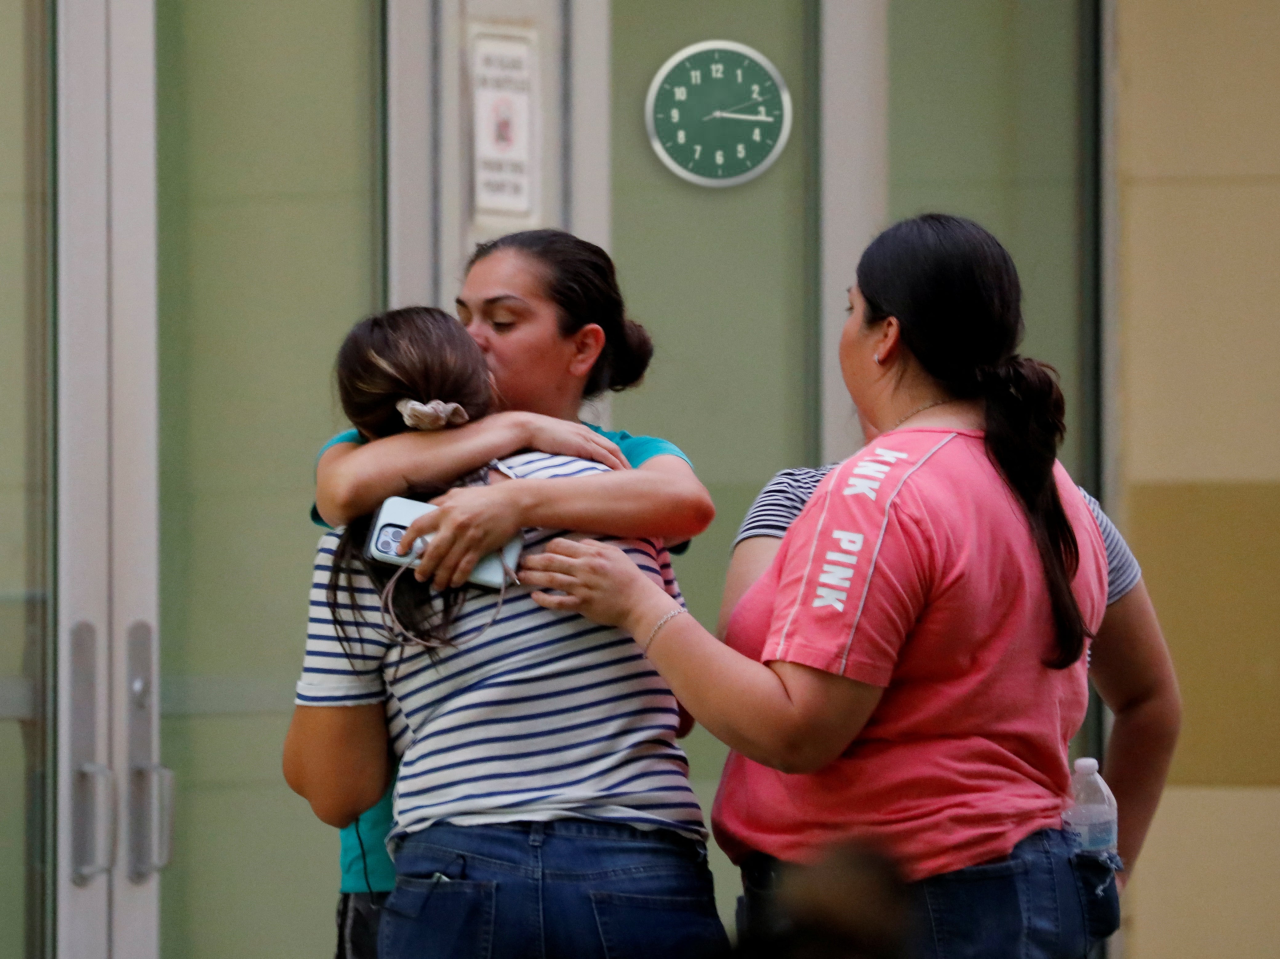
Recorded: {"hour": 3, "minute": 16, "second": 12}
